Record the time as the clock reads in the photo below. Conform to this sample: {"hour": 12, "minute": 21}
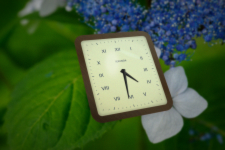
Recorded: {"hour": 4, "minute": 31}
